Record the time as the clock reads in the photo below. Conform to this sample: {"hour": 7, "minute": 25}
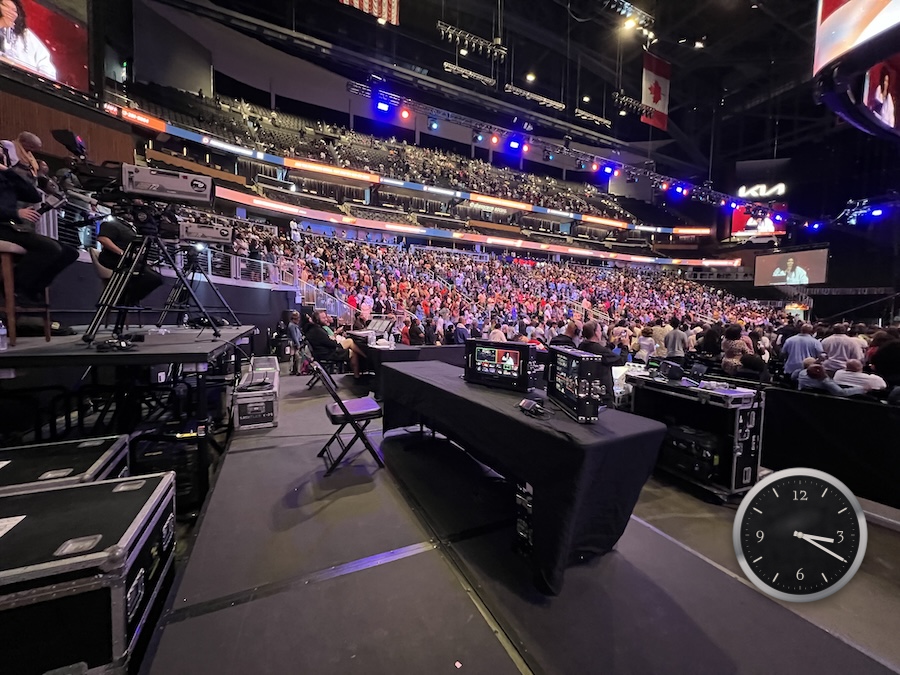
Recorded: {"hour": 3, "minute": 20}
